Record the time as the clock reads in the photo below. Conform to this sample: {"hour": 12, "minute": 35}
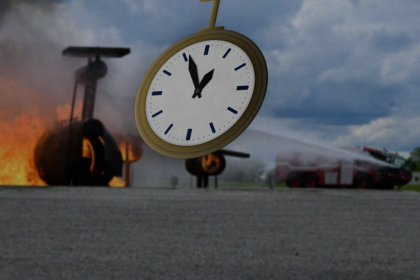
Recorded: {"hour": 12, "minute": 56}
